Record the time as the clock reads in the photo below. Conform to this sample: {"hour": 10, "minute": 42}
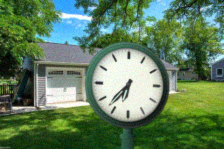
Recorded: {"hour": 6, "minute": 37}
